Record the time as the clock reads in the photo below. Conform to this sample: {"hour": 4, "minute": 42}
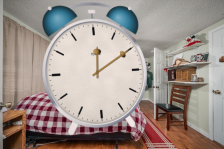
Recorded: {"hour": 12, "minute": 10}
